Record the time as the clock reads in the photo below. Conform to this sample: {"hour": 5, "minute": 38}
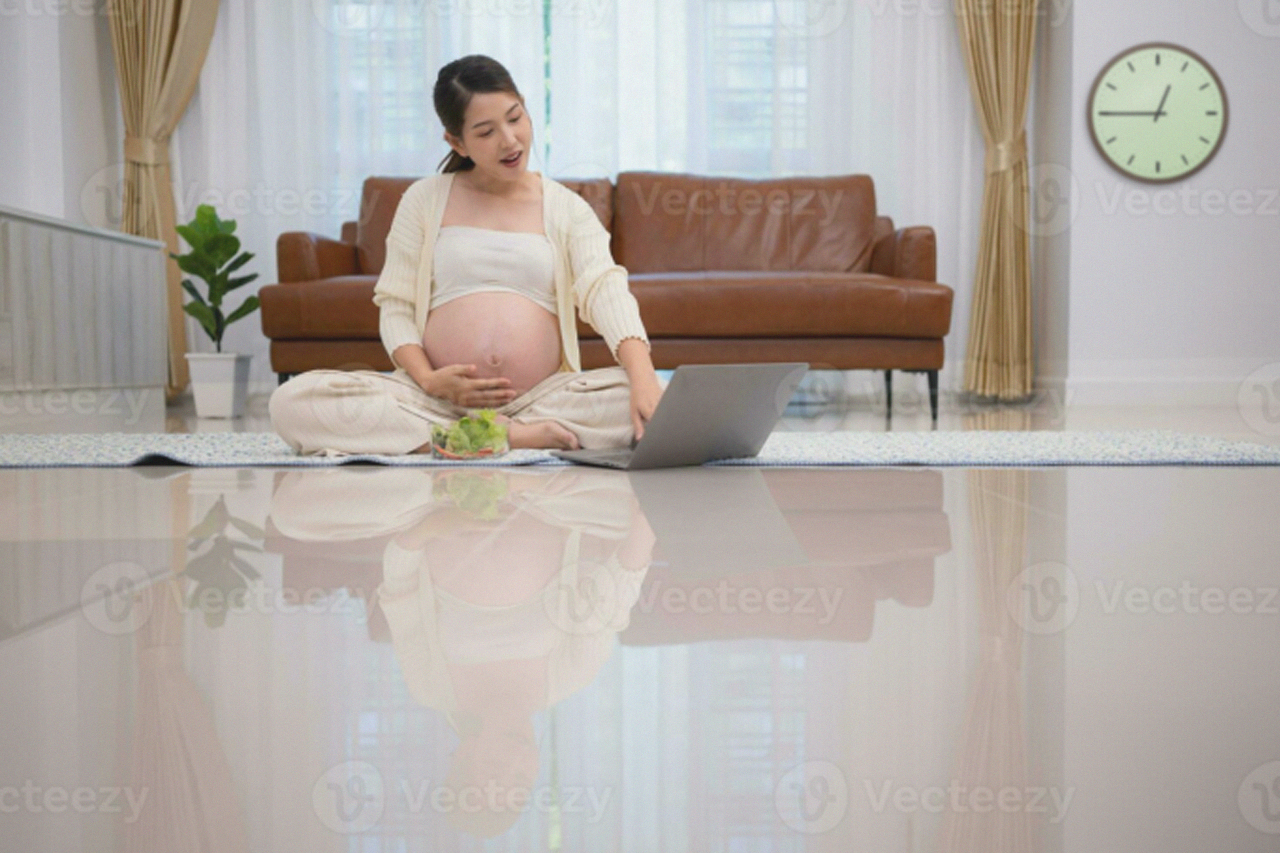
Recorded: {"hour": 12, "minute": 45}
